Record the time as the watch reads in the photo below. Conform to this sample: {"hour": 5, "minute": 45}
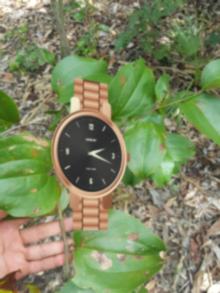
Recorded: {"hour": 2, "minute": 18}
